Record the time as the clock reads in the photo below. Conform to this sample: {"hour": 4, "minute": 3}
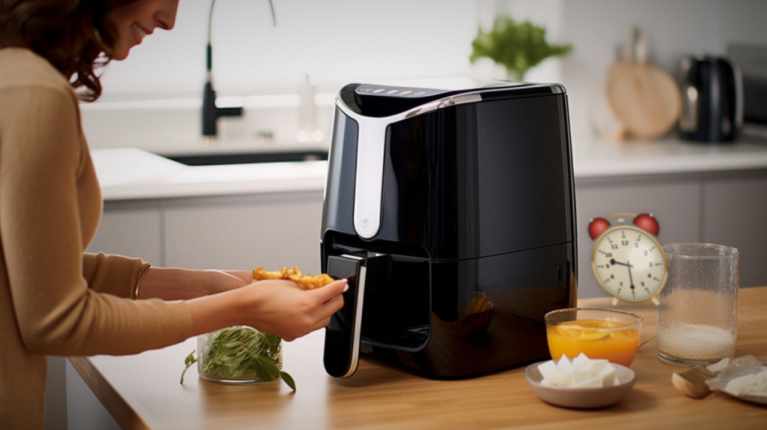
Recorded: {"hour": 9, "minute": 30}
